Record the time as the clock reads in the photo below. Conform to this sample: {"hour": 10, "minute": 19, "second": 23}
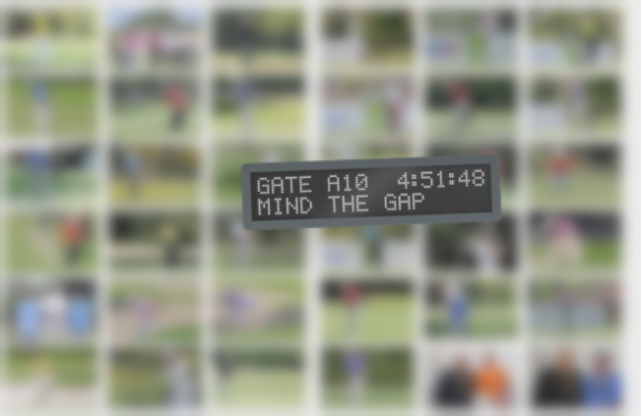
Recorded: {"hour": 4, "minute": 51, "second": 48}
